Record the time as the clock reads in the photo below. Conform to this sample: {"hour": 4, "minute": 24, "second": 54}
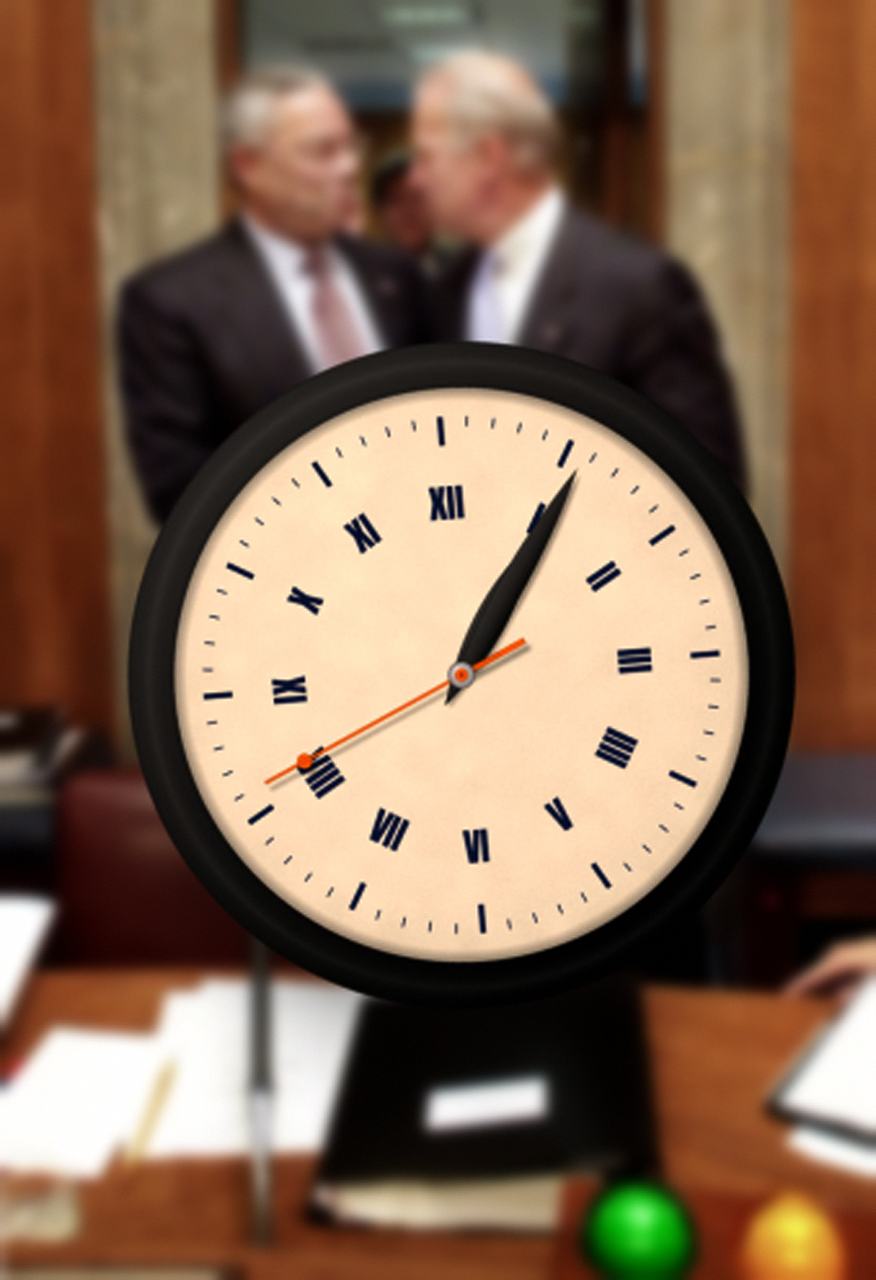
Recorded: {"hour": 1, "minute": 5, "second": 41}
